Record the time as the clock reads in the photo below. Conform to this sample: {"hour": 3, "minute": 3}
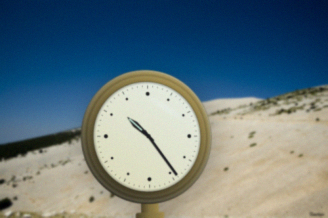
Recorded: {"hour": 10, "minute": 24}
